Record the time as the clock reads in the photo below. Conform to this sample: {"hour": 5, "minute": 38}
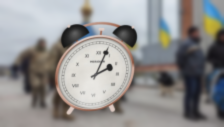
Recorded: {"hour": 2, "minute": 3}
